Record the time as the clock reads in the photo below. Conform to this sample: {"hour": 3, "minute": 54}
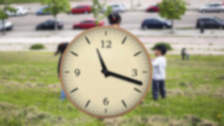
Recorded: {"hour": 11, "minute": 18}
